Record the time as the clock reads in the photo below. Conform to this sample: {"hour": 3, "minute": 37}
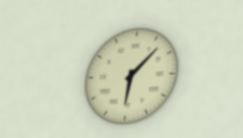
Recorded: {"hour": 6, "minute": 7}
